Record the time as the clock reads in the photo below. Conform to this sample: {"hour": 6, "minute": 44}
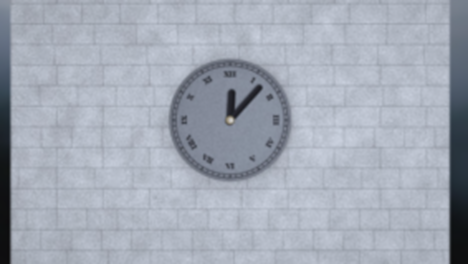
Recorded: {"hour": 12, "minute": 7}
